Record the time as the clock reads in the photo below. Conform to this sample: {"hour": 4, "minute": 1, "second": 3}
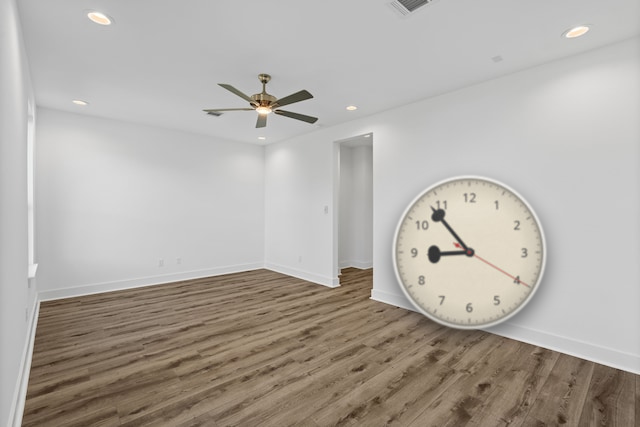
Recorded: {"hour": 8, "minute": 53, "second": 20}
